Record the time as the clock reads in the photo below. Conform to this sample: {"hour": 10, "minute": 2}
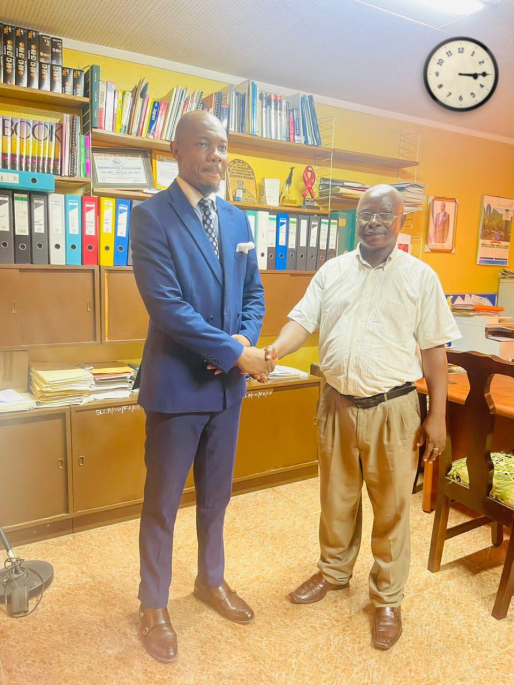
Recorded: {"hour": 3, "minute": 15}
